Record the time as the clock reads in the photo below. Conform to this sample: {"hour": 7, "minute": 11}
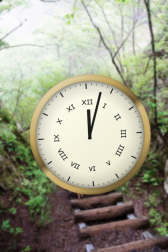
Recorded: {"hour": 12, "minute": 3}
